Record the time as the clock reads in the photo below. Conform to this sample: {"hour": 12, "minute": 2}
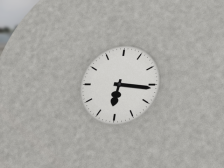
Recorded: {"hour": 6, "minute": 16}
